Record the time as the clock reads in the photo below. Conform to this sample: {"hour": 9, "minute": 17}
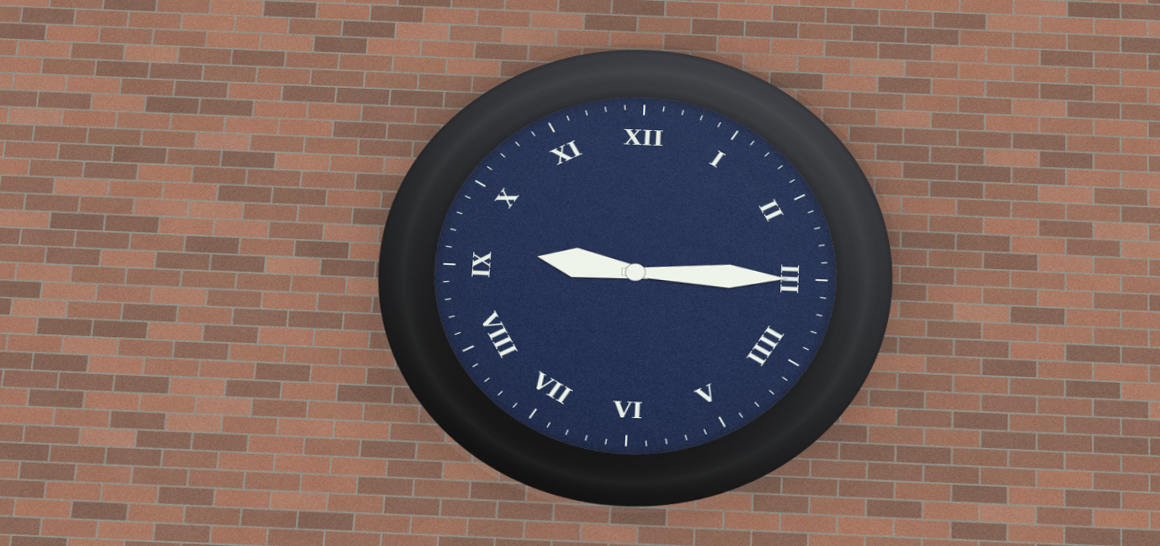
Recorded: {"hour": 9, "minute": 15}
